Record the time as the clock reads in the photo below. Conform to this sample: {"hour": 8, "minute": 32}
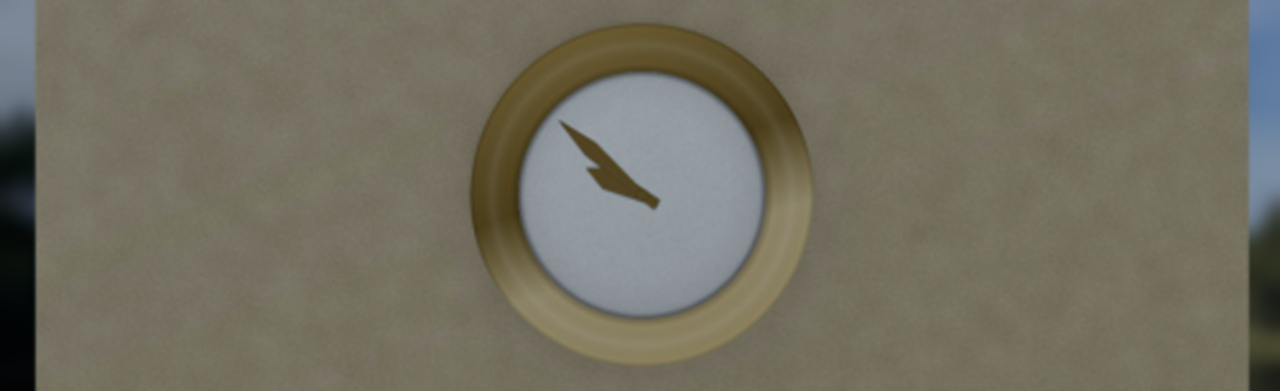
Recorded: {"hour": 9, "minute": 52}
